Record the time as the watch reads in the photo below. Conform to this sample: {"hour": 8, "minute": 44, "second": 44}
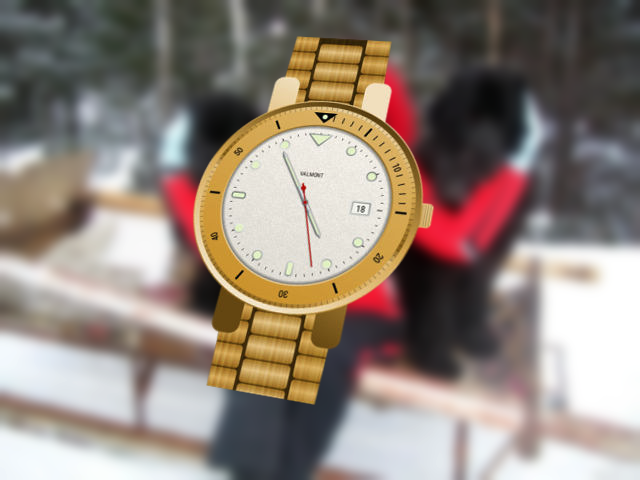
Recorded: {"hour": 4, "minute": 54, "second": 27}
